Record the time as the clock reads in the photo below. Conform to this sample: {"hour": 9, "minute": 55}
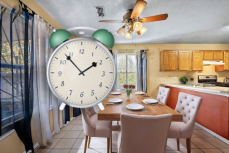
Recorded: {"hour": 1, "minute": 53}
